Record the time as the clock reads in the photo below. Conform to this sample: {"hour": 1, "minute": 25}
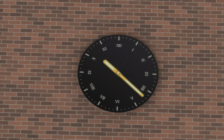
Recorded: {"hour": 10, "minute": 22}
